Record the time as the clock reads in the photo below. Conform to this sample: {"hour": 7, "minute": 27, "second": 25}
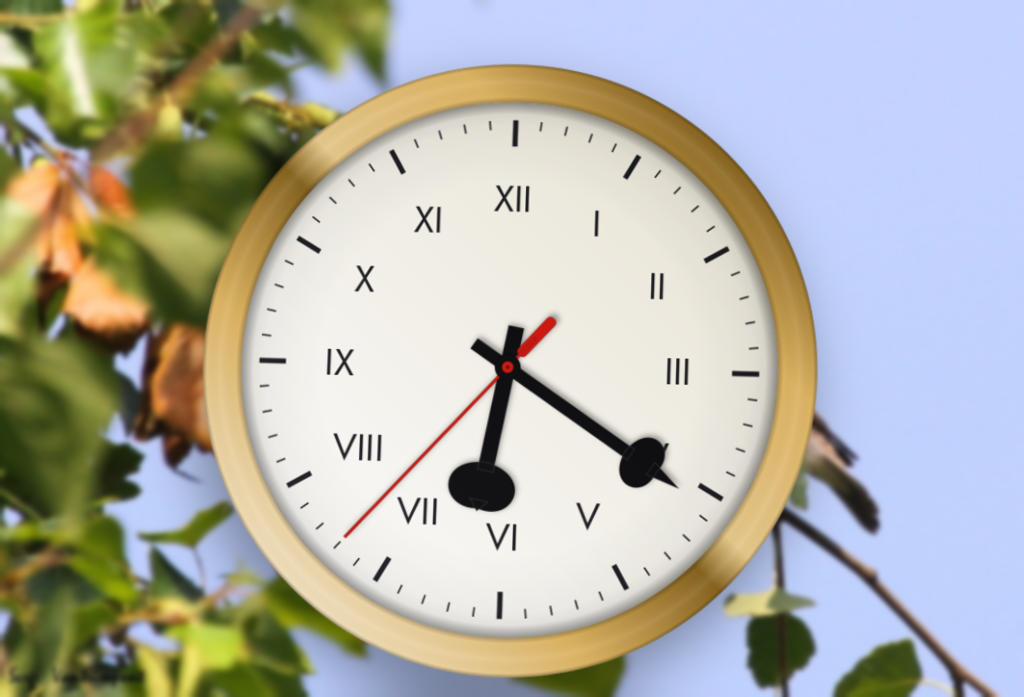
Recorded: {"hour": 6, "minute": 20, "second": 37}
